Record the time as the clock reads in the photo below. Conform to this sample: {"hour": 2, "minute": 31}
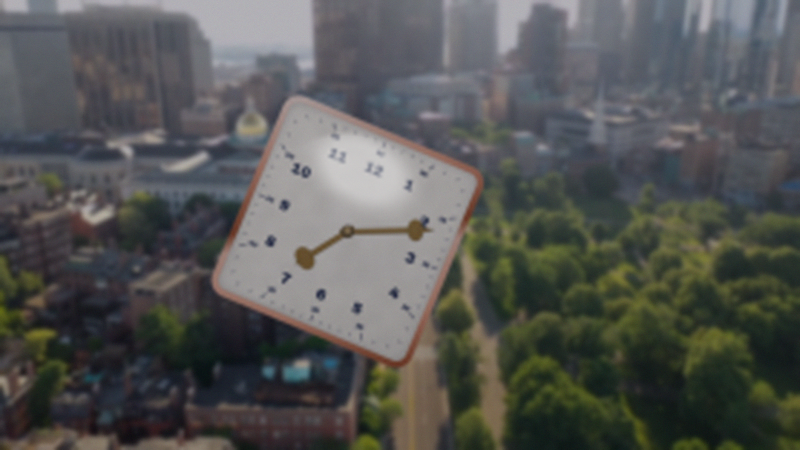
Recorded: {"hour": 7, "minute": 11}
